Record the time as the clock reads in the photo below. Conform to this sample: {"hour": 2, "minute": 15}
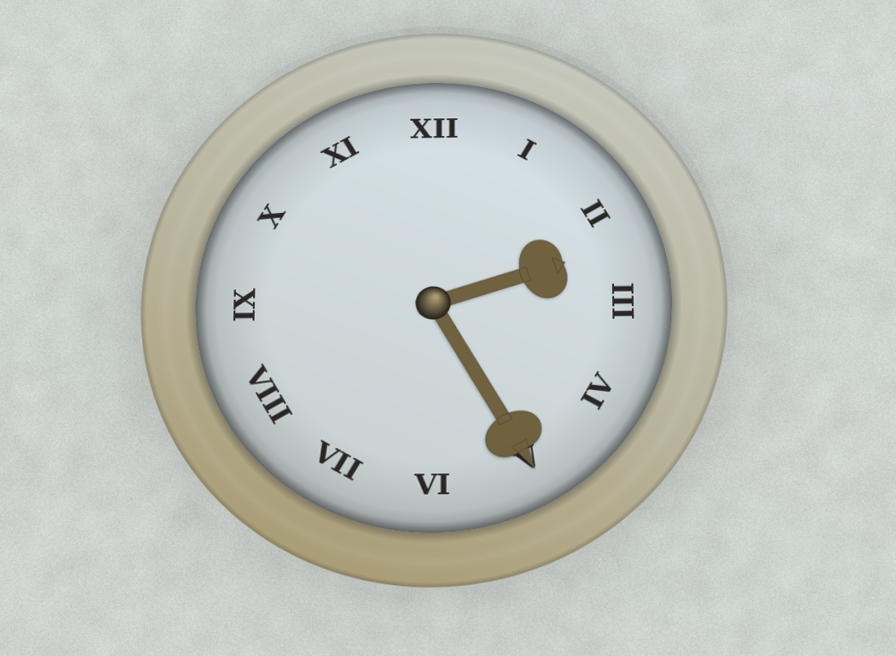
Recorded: {"hour": 2, "minute": 25}
